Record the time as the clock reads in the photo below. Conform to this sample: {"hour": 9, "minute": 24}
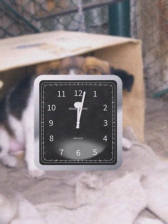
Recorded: {"hour": 12, "minute": 2}
